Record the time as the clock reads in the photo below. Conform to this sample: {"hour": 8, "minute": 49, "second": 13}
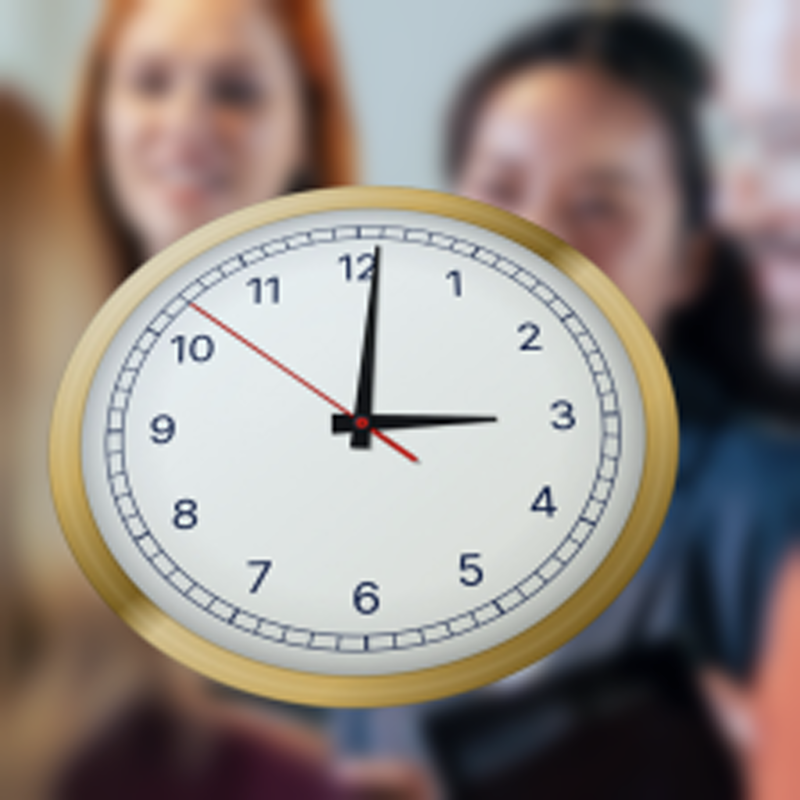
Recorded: {"hour": 3, "minute": 0, "second": 52}
